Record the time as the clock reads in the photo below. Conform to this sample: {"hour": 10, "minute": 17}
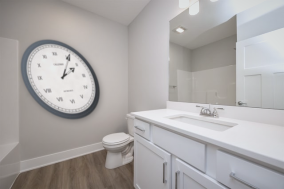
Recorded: {"hour": 2, "minute": 6}
